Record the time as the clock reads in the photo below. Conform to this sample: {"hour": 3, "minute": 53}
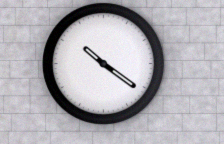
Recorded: {"hour": 10, "minute": 21}
